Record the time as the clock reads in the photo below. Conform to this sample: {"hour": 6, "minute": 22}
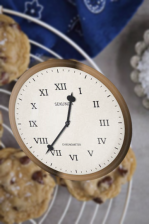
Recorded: {"hour": 12, "minute": 37}
